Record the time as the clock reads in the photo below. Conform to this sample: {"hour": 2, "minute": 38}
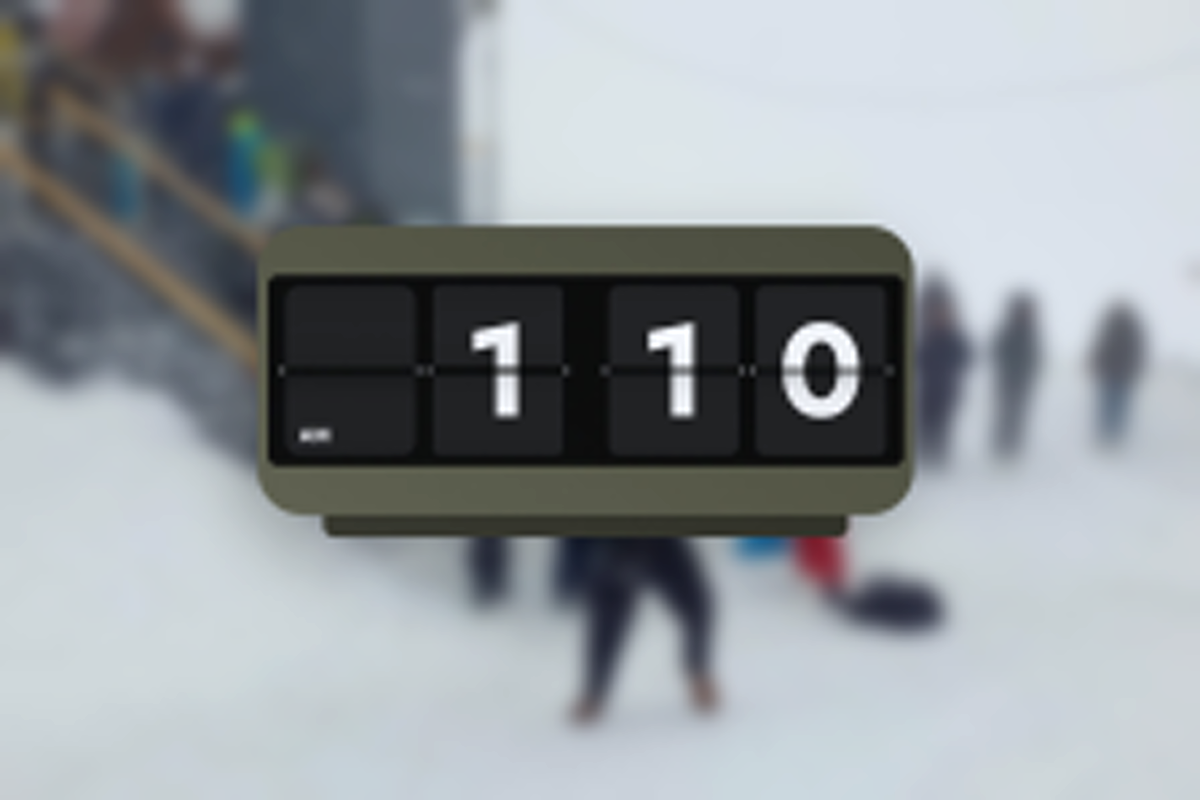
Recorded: {"hour": 1, "minute": 10}
